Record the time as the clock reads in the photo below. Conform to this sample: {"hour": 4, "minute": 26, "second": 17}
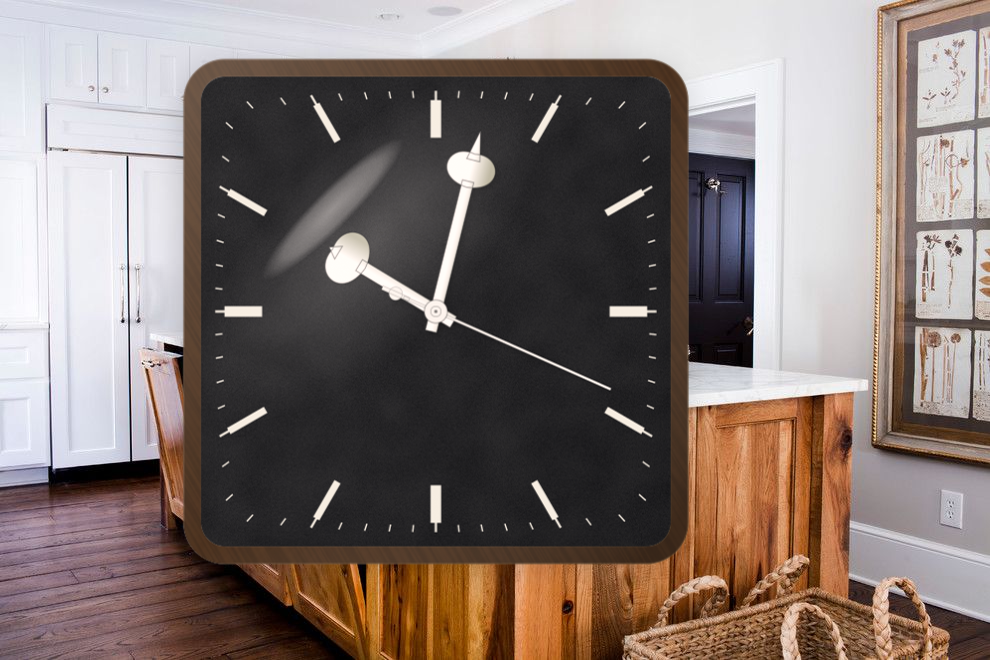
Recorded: {"hour": 10, "minute": 2, "second": 19}
